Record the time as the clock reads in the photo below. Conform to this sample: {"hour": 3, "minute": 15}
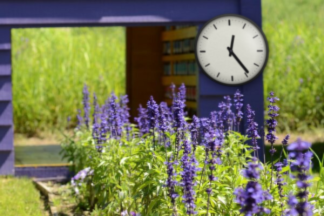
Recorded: {"hour": 12, "minute": 24}
